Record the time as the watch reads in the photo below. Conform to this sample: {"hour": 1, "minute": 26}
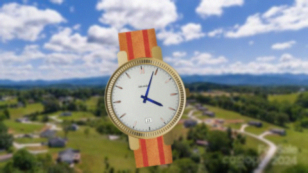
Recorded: {"hour": 4, "minute": 4}
